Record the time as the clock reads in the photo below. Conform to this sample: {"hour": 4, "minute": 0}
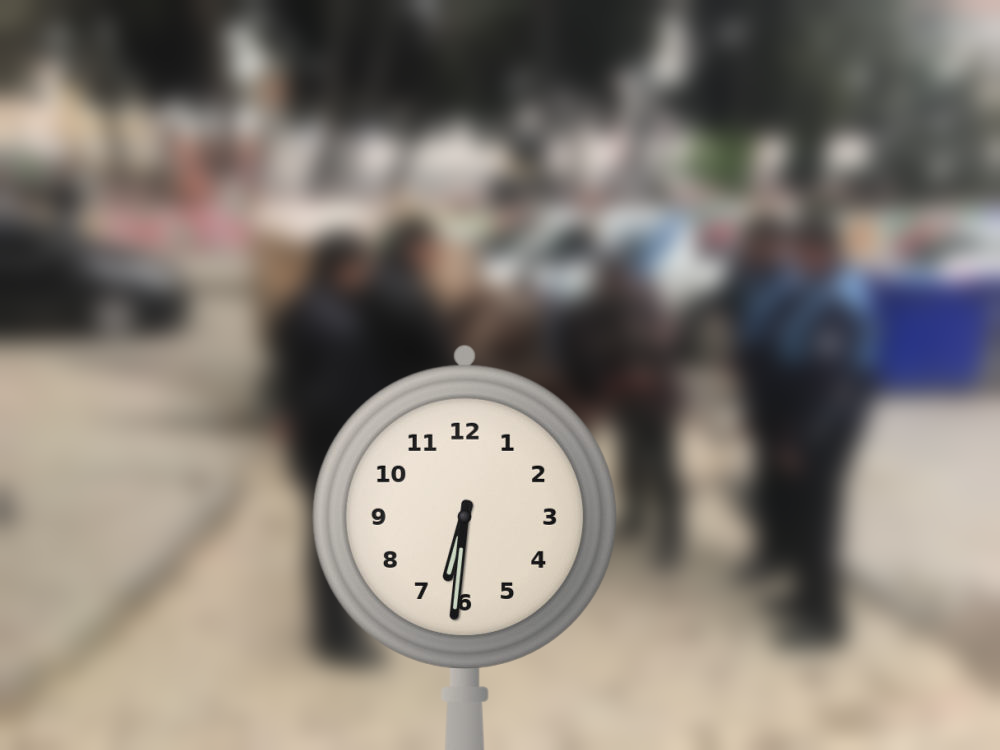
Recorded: {"hour": 6, "minute": 31}
